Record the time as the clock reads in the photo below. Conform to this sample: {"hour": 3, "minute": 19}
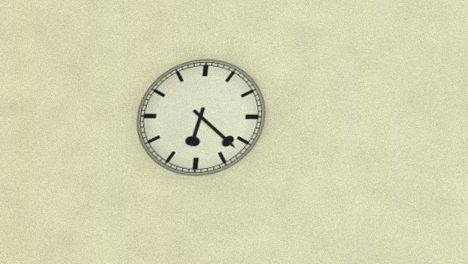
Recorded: {"hour": 6, "minute": 22}
